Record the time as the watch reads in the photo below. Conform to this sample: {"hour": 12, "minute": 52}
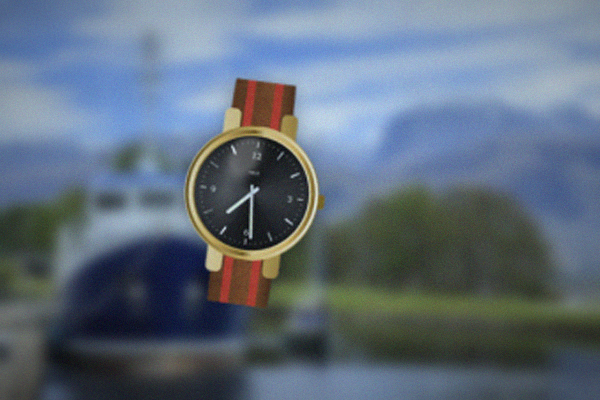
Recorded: {"hour": 7, "minute": 29}
